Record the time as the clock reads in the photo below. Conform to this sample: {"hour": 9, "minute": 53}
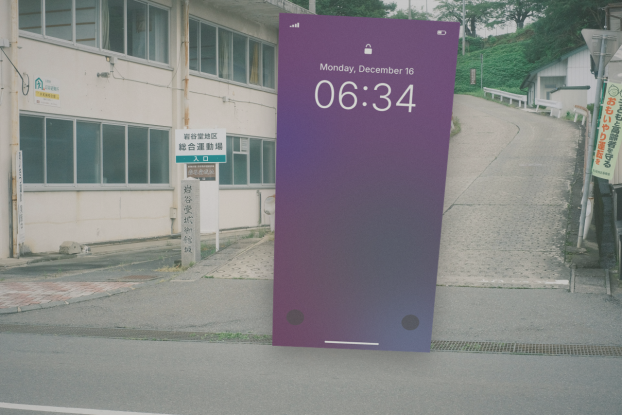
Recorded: {"hour": 6, "minute": 34}
